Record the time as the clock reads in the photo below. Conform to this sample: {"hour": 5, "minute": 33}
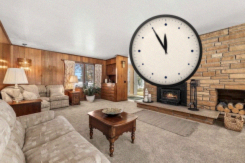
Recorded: {"hour": 11, "minute": 55}
